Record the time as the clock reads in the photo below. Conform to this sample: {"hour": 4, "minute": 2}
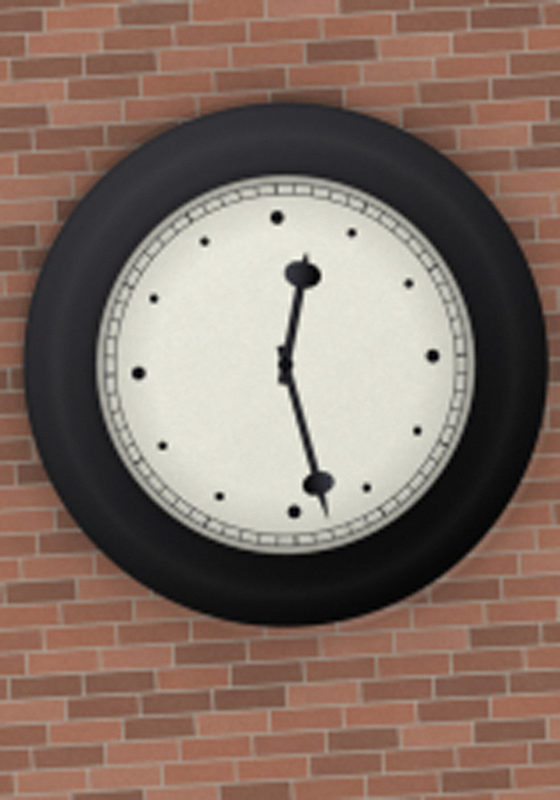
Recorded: {"hour": 12, "minute": 28}
